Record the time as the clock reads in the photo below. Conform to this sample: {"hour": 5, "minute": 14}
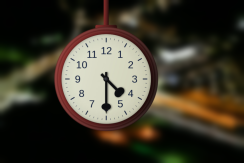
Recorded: {"hour": 4, "minute": 30}
